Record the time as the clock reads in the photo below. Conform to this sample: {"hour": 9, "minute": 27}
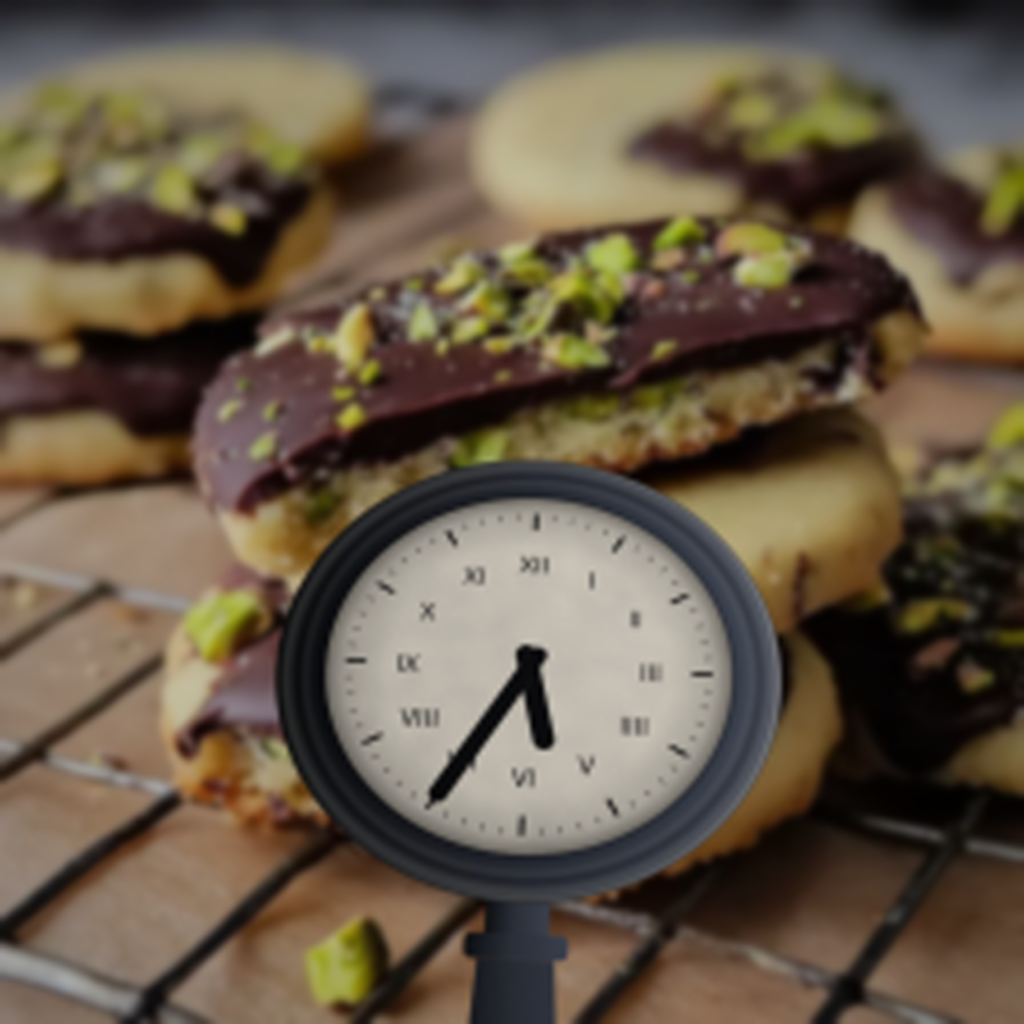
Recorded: {"hour": 5, "minute": 35}
